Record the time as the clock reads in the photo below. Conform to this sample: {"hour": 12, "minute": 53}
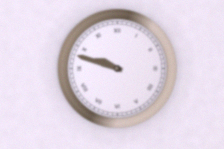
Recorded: {"hour": 9, "minute": 48}
